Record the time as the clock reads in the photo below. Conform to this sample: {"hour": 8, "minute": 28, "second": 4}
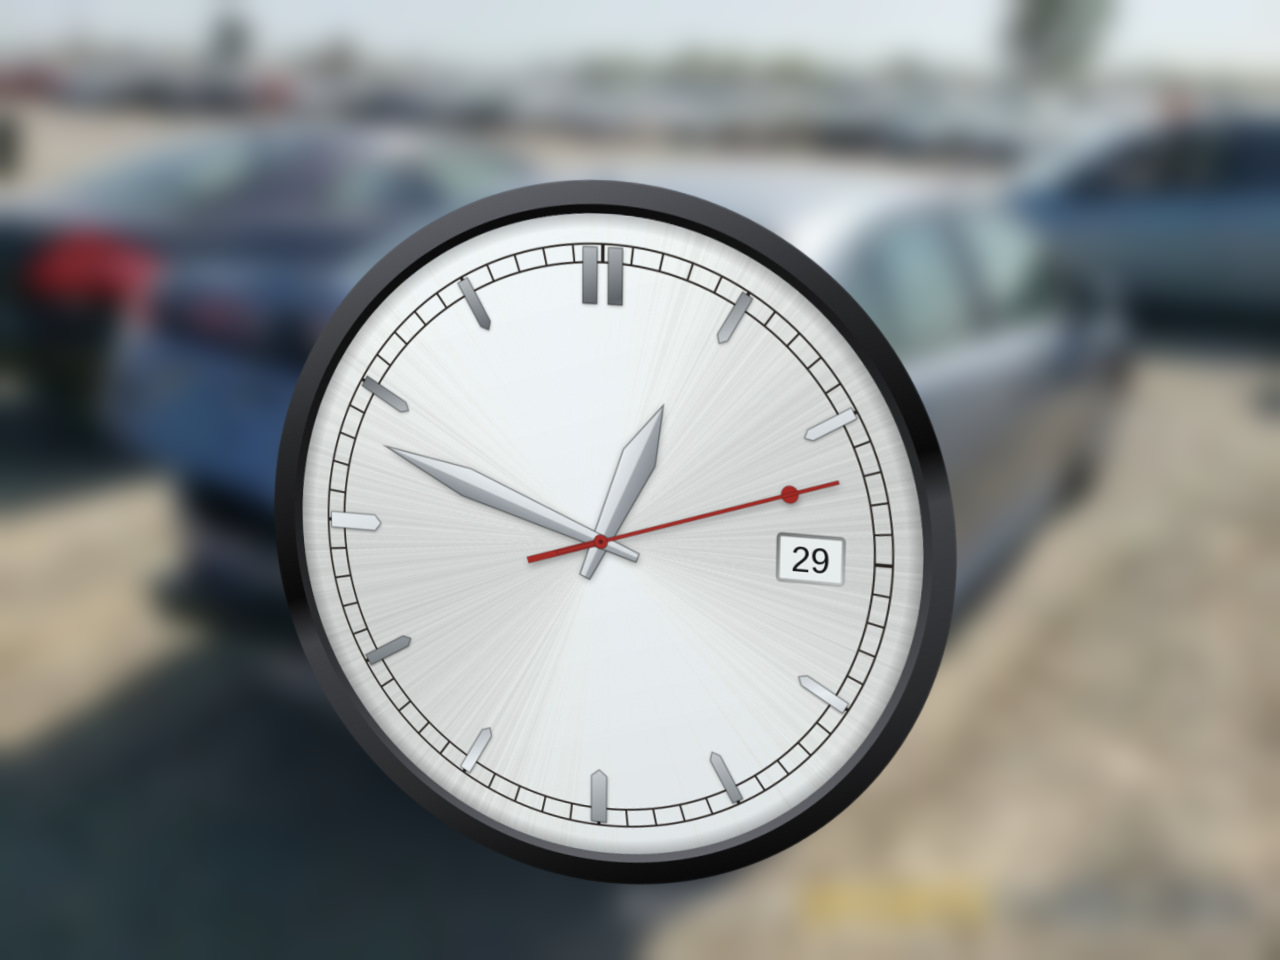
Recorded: {"hour": 12, "minute": 48, "second": 12}
